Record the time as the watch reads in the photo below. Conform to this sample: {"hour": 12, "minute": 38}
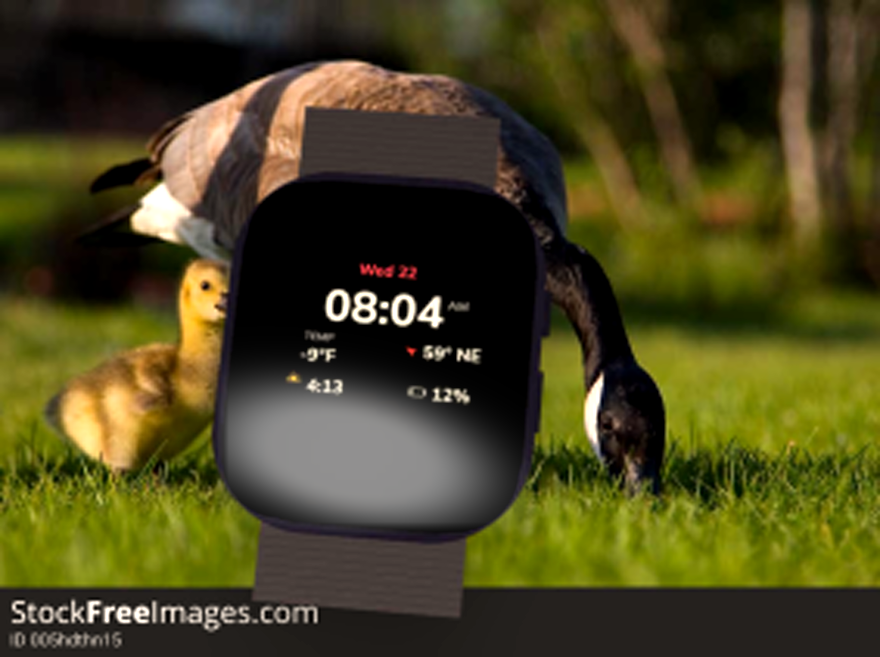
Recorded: {"hour": 8, "minute": 4}
